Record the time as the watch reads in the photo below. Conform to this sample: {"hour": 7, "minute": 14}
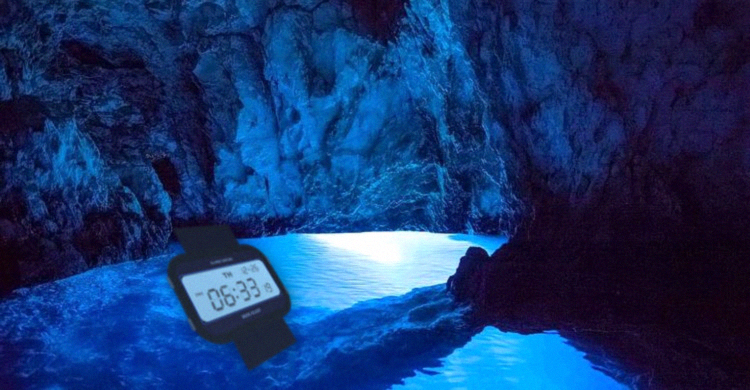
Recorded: {"hour": 6, "minute": 33}
